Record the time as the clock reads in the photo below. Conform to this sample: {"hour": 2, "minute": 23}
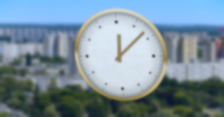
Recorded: {"hour": 12, "minute": 8}
